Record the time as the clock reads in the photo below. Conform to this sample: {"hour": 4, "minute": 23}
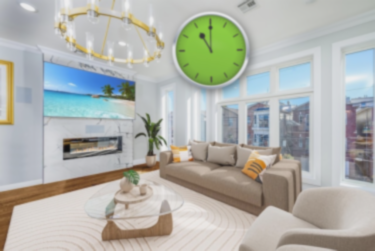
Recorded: {"hour": 11, "minute": 0}
